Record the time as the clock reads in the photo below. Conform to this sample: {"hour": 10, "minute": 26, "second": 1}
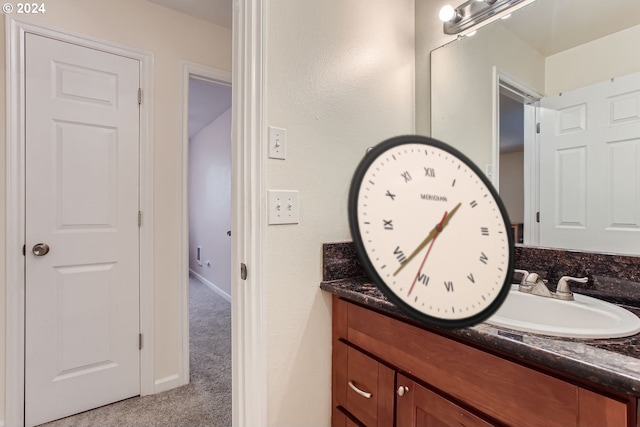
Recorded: {"hour": 1, "minute": 38, "second": 36}
